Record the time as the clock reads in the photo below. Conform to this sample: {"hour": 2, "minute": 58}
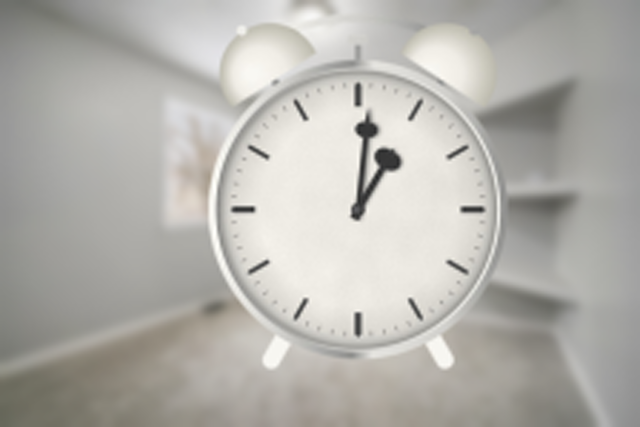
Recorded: {"hour": 1, "minute": 1}
